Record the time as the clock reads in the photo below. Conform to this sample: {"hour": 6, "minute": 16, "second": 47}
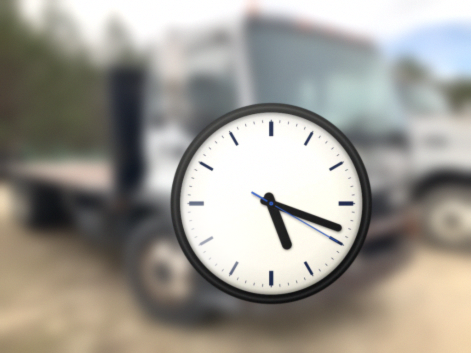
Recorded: {"hour": 5, "minute": 18, "second": 20}
